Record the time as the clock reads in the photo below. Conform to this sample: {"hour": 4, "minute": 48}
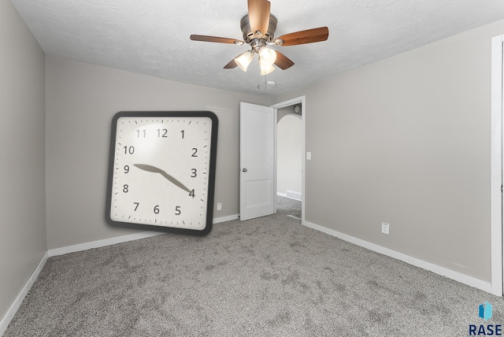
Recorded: {"hour": 9, "minute": 20}
